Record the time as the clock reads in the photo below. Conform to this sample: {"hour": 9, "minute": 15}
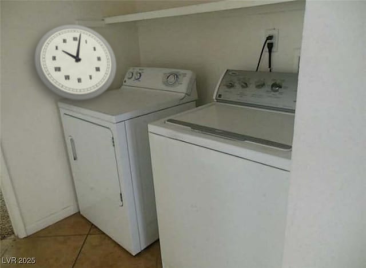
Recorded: {"hour": 10, "minute": 2}
